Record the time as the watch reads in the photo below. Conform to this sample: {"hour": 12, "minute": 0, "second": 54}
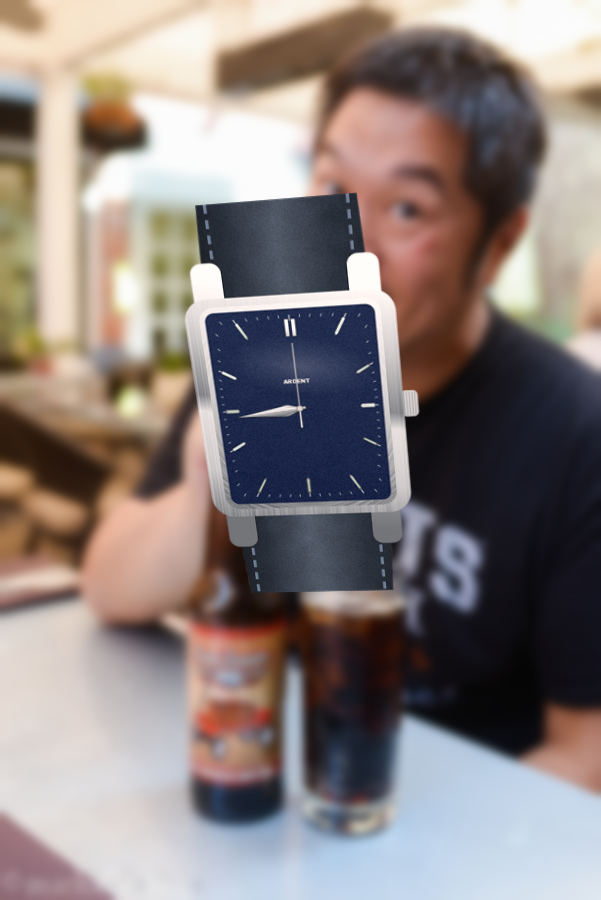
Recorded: {"hour": 8, "minute": 44, "second": 0}
